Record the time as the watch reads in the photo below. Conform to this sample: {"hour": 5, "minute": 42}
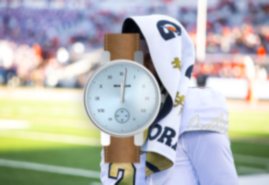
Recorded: {"hour": 12, "minute": 1}
